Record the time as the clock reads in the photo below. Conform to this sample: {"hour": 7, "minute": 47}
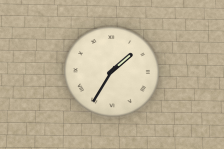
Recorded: {"hour": 1, "minute": 35}
